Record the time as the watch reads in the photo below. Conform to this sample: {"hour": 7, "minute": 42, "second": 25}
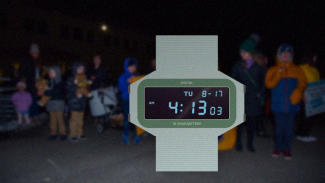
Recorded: {"hour": 4, "minute": 13, "second": 3}
